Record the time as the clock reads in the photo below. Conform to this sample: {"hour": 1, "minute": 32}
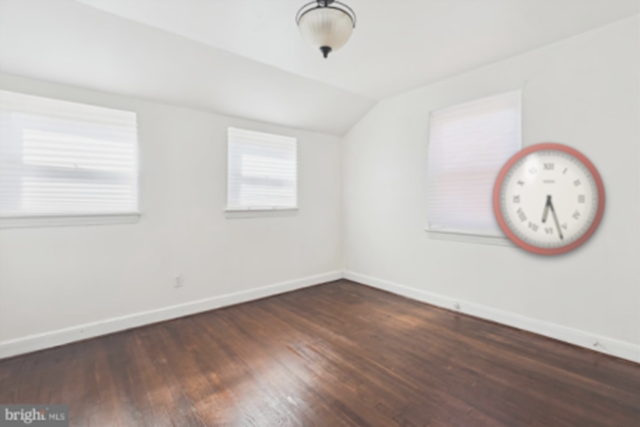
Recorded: {"hour": 6, "minute": 27}
